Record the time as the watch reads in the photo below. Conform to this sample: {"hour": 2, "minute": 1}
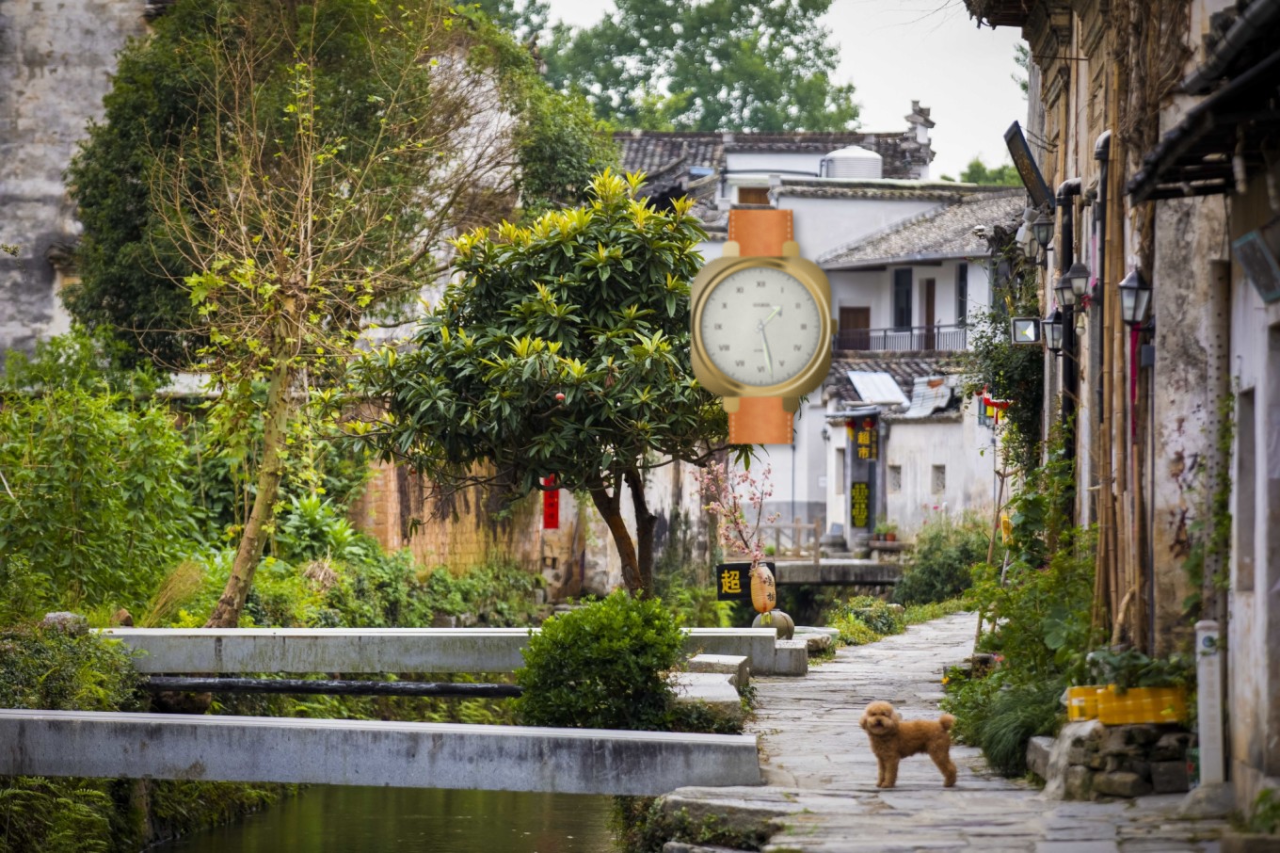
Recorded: {"hour": 1, "minute": 28}
